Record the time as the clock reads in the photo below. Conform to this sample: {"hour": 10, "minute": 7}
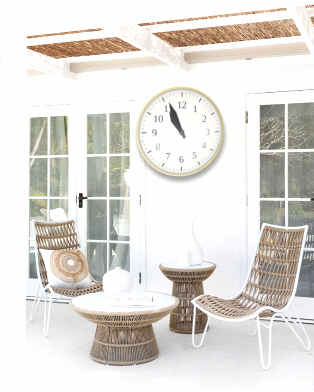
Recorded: {"hour": 10, "minute": 56}
